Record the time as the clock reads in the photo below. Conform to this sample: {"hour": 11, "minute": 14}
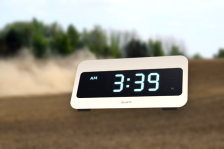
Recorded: {"hour": 3, "minute": 39}
